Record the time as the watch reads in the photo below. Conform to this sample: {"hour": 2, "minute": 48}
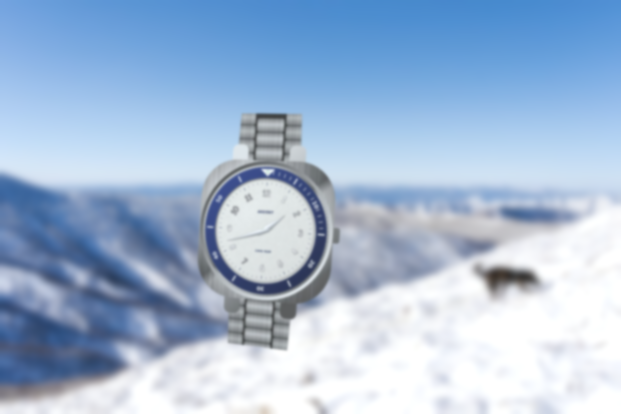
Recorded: {"hour": 1, "minute": 42}
